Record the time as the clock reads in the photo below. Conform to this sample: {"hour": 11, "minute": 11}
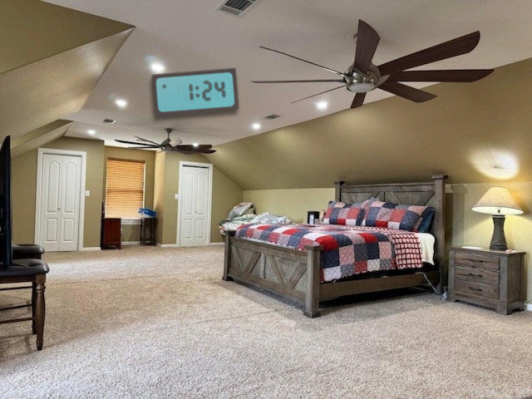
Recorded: {"hour": 1, "minute": 24}
